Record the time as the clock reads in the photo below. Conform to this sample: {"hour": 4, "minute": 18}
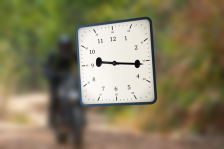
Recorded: {"hour": 9, "minute": 16}
